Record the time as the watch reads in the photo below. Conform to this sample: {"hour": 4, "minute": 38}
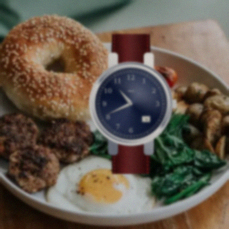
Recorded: {"hour": 10, "minute": 41}
